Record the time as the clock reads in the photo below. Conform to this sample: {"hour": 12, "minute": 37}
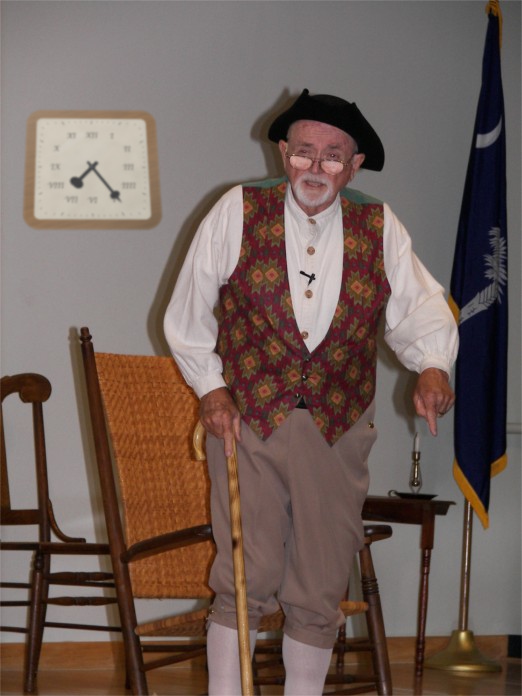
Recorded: {"hour": 7, "minute": 24}
